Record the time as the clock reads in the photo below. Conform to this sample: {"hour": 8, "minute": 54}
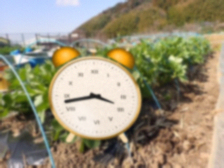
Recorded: {"hour": 3, "minute": 43}
